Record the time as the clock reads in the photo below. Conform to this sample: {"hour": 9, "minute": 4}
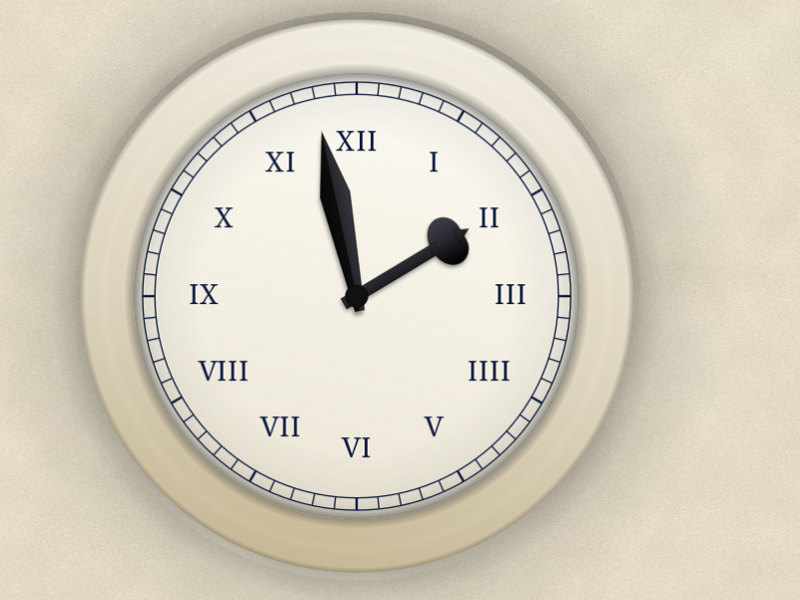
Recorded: {"hour": 1, "minute": 58}
